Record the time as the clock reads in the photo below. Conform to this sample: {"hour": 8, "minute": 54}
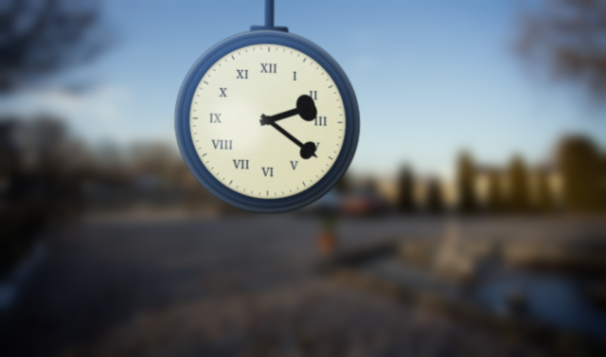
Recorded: {"hour": 2, "minute": 21}
